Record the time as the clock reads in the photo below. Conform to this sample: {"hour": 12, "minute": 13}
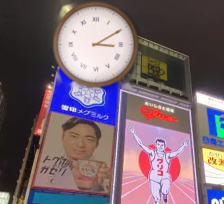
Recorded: {"hour": 3, "minute": 10}
